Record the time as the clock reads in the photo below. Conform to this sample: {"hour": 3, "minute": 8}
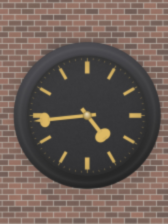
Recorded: {"hour": 4, "minute": 44}
